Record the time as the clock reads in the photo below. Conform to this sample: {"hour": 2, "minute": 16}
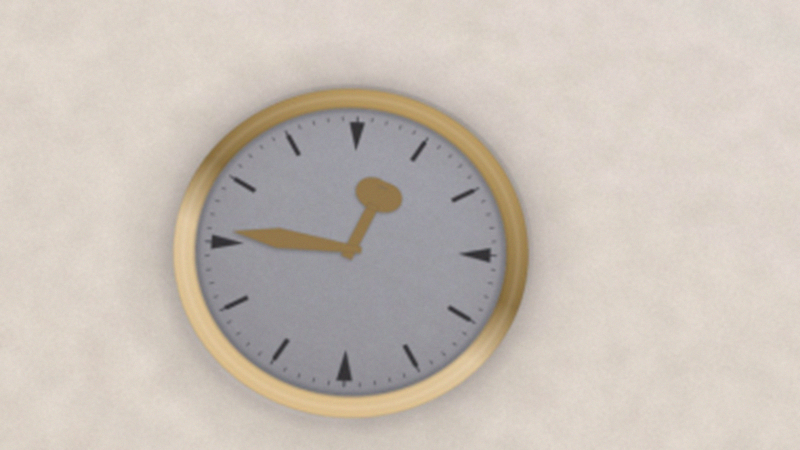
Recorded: {"hour": 12, "minute": 46}
